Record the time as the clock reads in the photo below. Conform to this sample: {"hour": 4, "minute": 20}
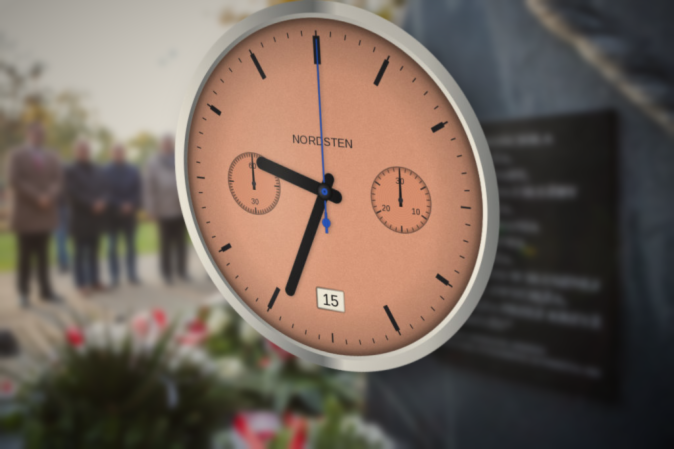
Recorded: {"hour": 9, "minute": 34}
